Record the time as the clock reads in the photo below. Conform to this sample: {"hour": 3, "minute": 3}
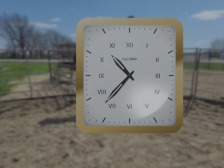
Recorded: {"hour": 10, "minute": 37}
